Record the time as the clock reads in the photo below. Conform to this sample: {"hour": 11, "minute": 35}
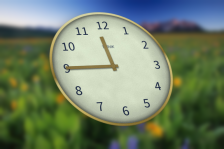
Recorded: {"hour": 11, "minute": 45}
